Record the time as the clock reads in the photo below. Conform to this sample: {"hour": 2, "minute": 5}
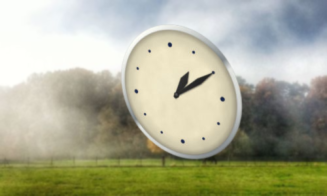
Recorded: {"hour": 1, "minute": 10}
